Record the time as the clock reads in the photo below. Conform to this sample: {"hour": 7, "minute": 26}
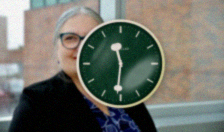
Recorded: {"hour": 11, "minute": 31}
